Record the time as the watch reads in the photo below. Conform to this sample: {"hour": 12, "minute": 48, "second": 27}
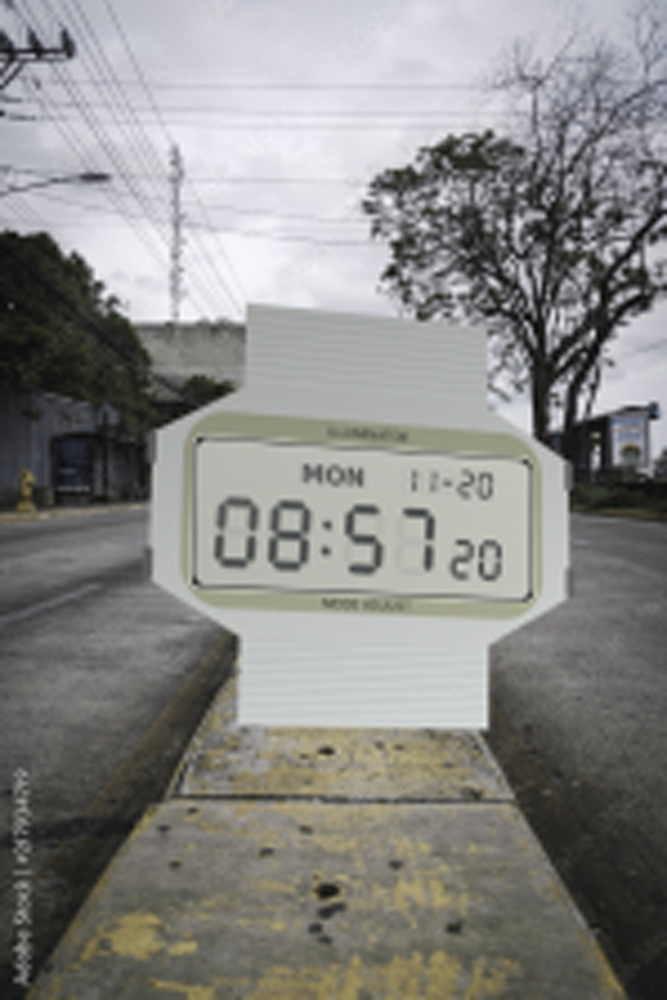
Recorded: {"hour": 8, "minute": 57, "second": 20}
